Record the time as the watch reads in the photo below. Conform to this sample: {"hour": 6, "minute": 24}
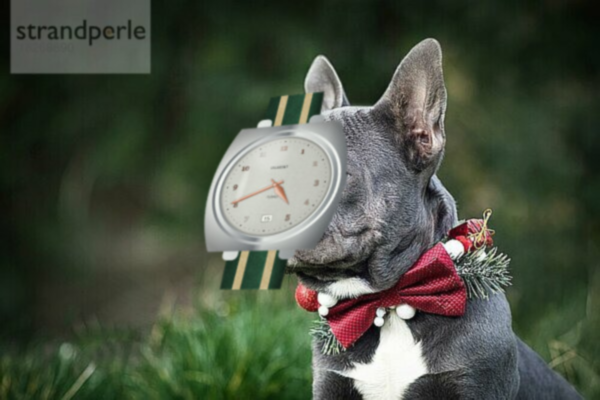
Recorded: {"hour": 4, "minute": 41}
